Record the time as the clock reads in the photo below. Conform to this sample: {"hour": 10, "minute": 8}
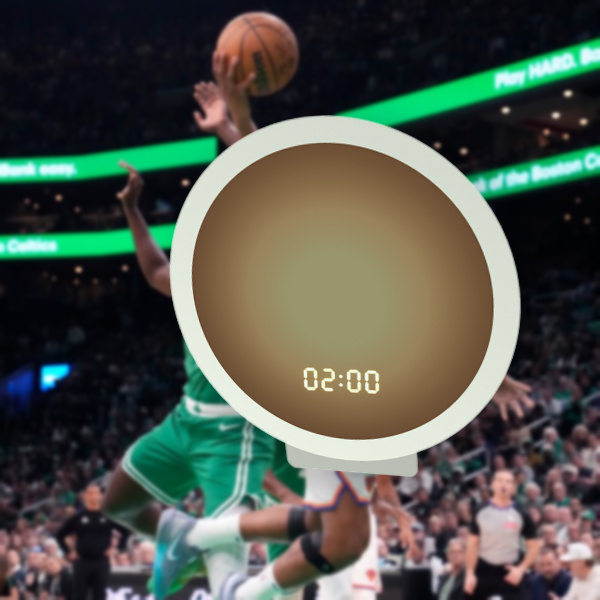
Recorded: {"hour": 2, "minute": 0}
